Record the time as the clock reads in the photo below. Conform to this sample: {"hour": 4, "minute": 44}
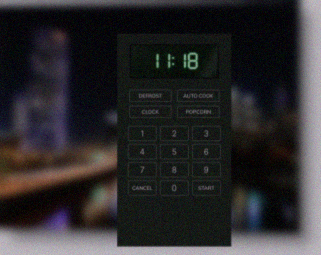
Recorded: {"hour": 11, "minute": 18}
